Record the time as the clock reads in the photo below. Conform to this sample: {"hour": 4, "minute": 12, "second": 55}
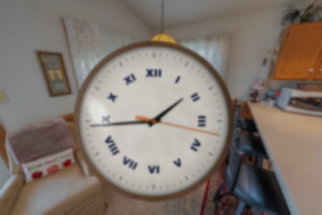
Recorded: {"hour": 1, "minute": 44, "second": 17}
